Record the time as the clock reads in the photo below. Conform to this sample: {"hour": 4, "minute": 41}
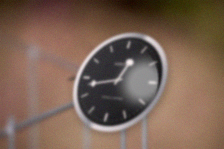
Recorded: {"hour": 12, "minute": 43}
